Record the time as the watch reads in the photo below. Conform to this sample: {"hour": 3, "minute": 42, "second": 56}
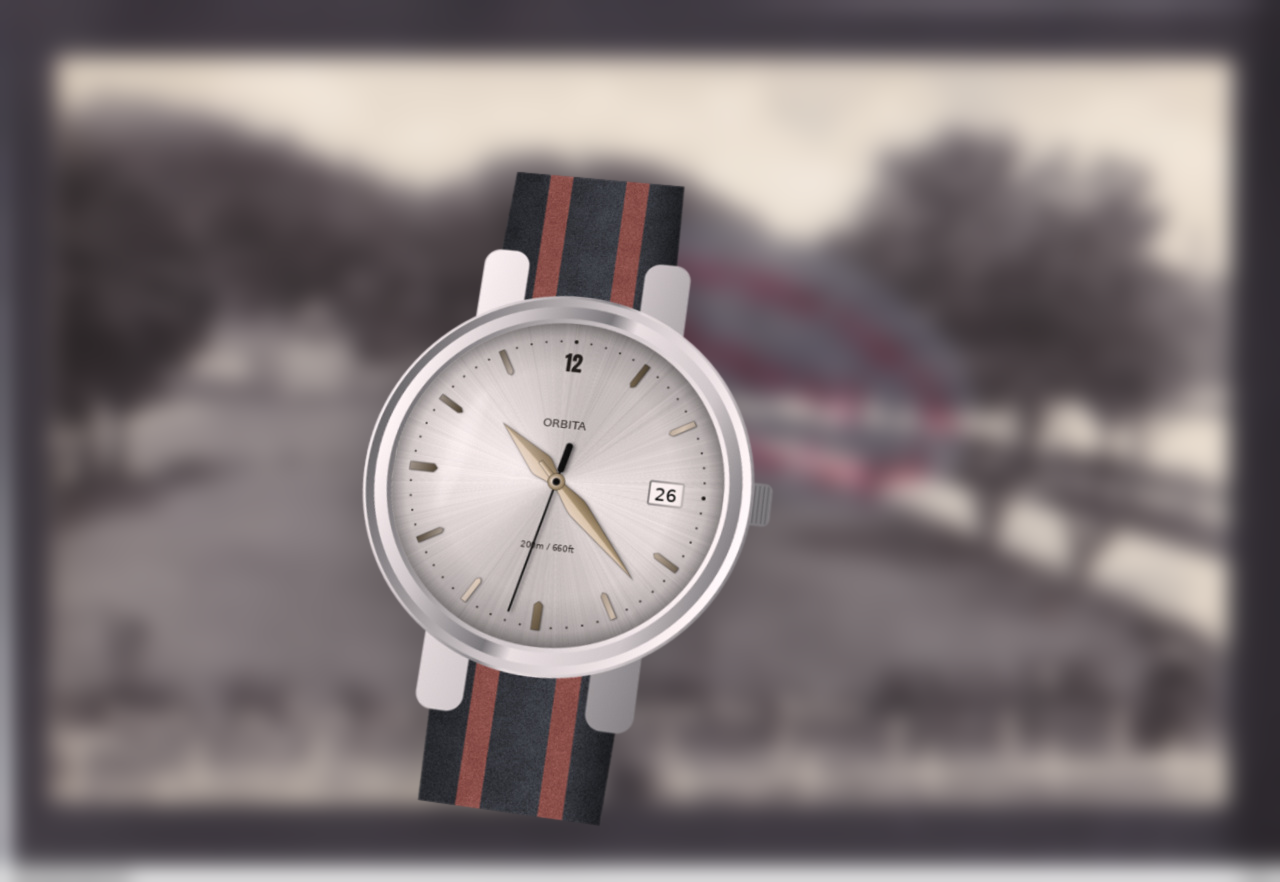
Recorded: {"hour": 10, "minute": 22, "second": 32}
